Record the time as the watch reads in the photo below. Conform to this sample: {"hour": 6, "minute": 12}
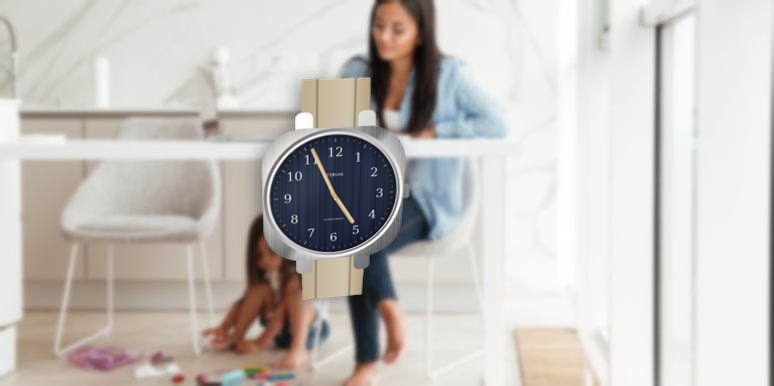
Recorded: {"hour": 4, "minute": 56}
